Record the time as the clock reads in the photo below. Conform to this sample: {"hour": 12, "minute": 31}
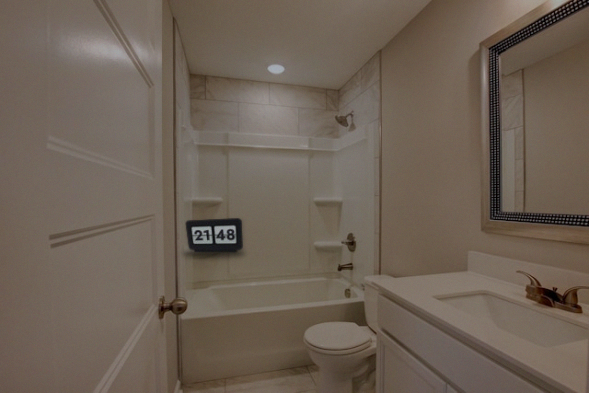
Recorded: {"hour": 21, "minute": 48}
